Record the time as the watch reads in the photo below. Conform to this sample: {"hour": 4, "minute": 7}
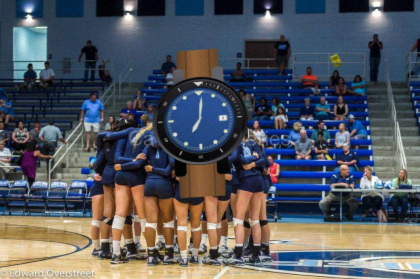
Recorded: {"hour": 7, "minute": 1}
